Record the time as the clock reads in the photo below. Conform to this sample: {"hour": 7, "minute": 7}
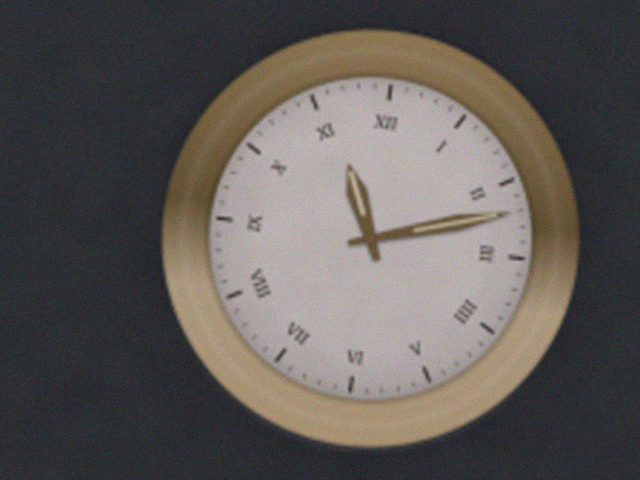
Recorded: {"hour": 11, "minute": 12}
